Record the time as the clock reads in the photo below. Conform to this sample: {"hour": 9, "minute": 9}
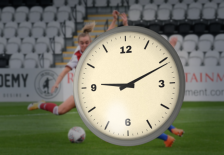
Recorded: {"hour": 9, "minute": 11}
